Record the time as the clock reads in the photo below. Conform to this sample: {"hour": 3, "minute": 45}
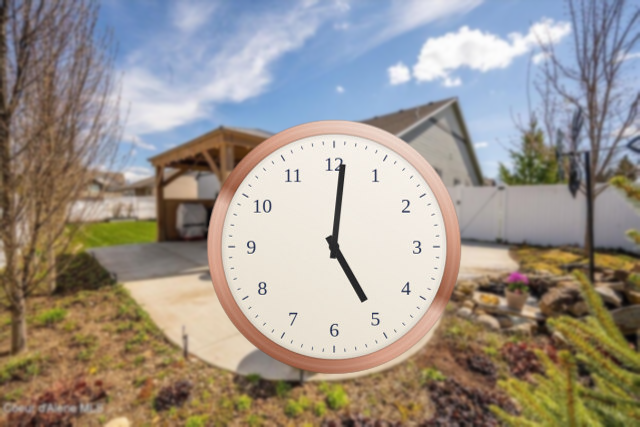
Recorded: {"hour": 5, "minute": 1}
